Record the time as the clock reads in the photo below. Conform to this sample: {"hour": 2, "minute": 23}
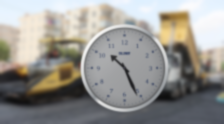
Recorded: {"hour": 10, "minute": 26}
